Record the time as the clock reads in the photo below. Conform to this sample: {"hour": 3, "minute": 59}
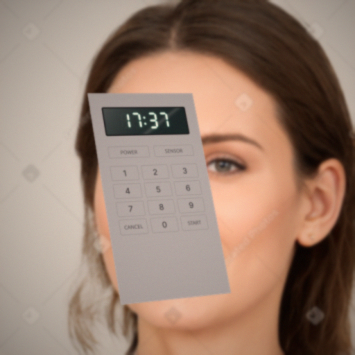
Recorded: {"hour": 17, "minute": 37}
